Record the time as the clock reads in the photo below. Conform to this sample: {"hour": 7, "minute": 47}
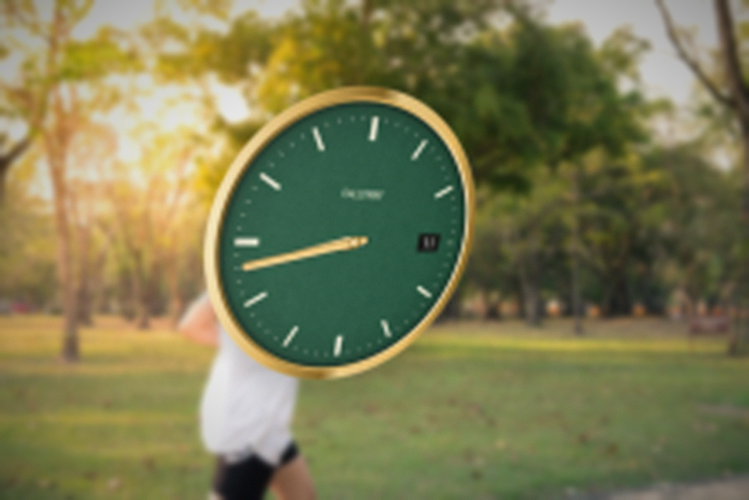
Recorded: {"hour": 8, "minute": 43}
